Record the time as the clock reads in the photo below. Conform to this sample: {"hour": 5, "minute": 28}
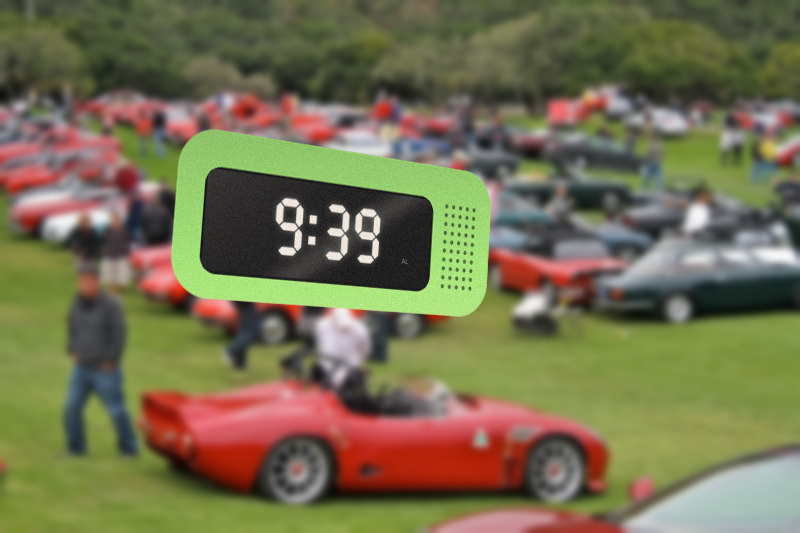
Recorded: {"hour": 9, "minute": 39}
